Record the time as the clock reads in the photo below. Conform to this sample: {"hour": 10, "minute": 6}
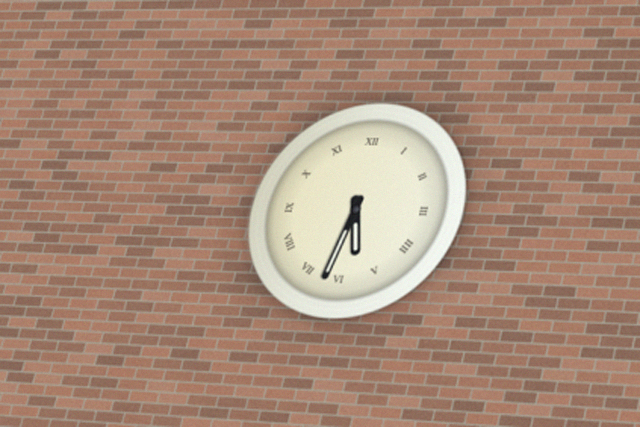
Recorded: {"hour": 5, "minute": 32}
